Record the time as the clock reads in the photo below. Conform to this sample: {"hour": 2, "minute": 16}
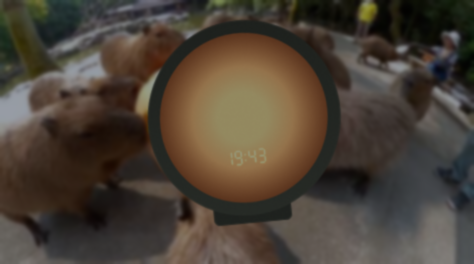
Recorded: {"hour": 19, "minute": 43}
